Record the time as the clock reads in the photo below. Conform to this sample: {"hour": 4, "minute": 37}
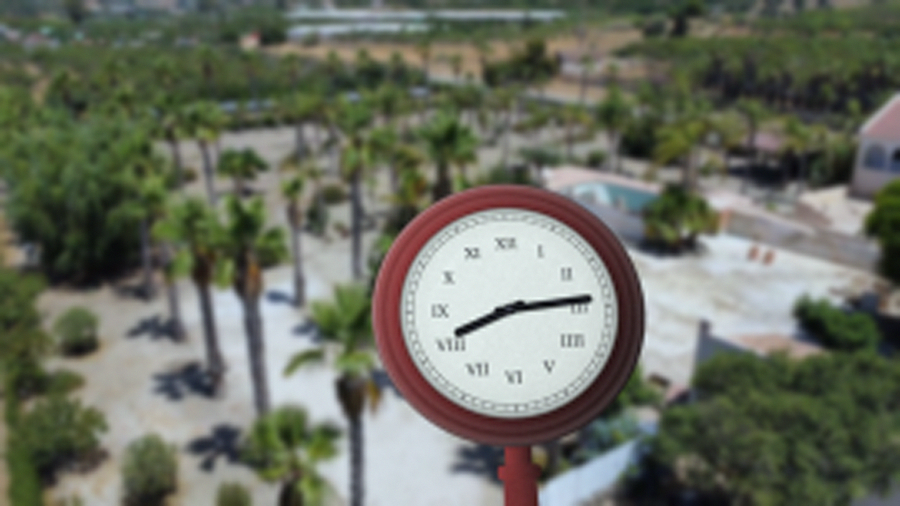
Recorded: {"hour": 8, "minute": 14}
